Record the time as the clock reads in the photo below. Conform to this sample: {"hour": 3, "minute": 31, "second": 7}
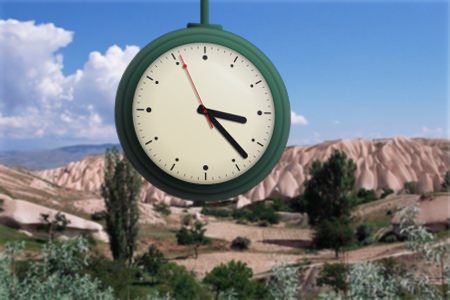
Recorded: {"hour": 3, "minute": 22, "second": 56}
